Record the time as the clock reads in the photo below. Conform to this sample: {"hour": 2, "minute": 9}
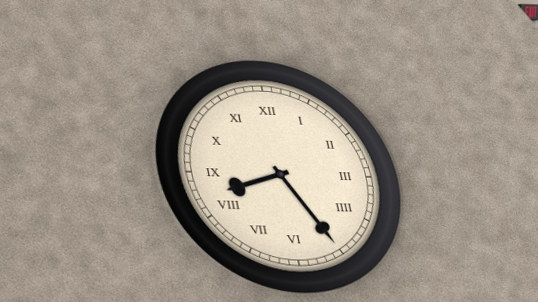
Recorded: {"hour": 8, "minute": 25}
